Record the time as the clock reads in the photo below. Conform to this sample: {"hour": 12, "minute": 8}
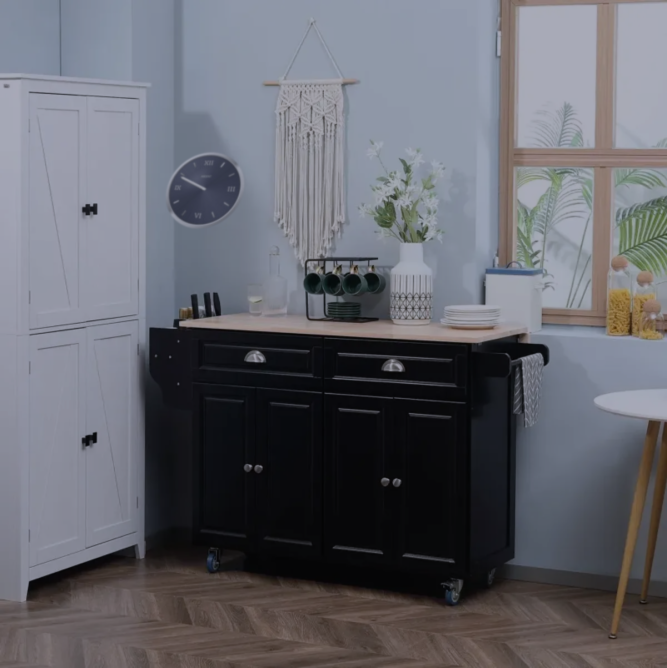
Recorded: {"hour": 9, "minute": 49}
